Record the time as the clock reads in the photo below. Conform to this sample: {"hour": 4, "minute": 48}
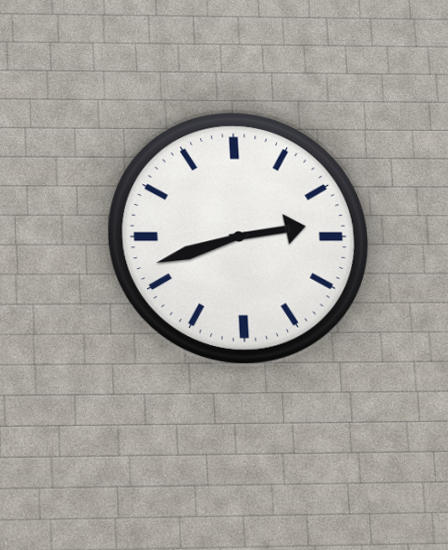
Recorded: {"hour": 2, "minute": 42}
